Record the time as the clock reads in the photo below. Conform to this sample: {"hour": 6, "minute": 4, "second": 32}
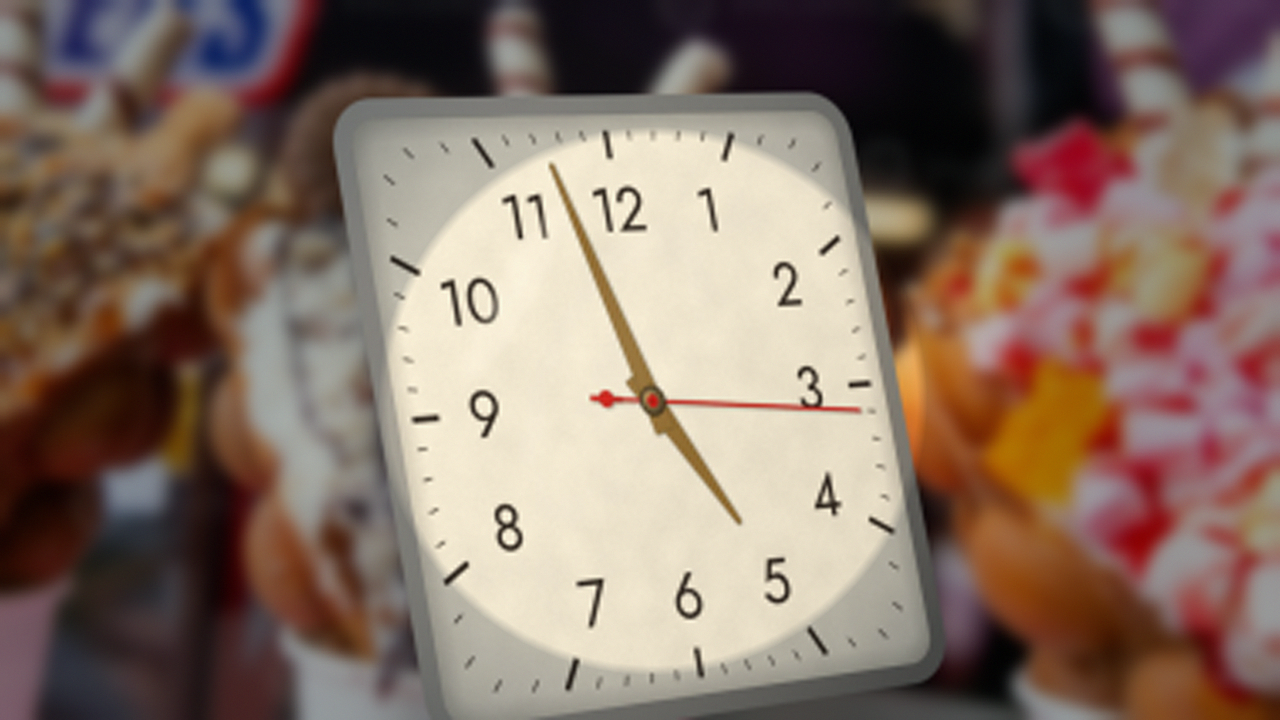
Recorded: {"hour": 4, "minute": 57, "second": 16}
